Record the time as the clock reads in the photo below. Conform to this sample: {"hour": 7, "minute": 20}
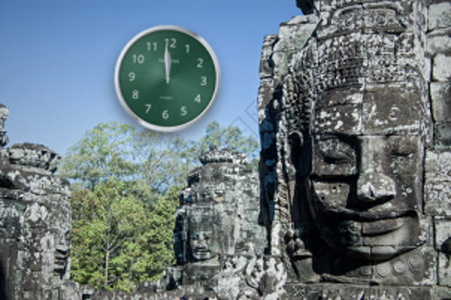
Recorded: {"hour": 11, "minute": 59}
